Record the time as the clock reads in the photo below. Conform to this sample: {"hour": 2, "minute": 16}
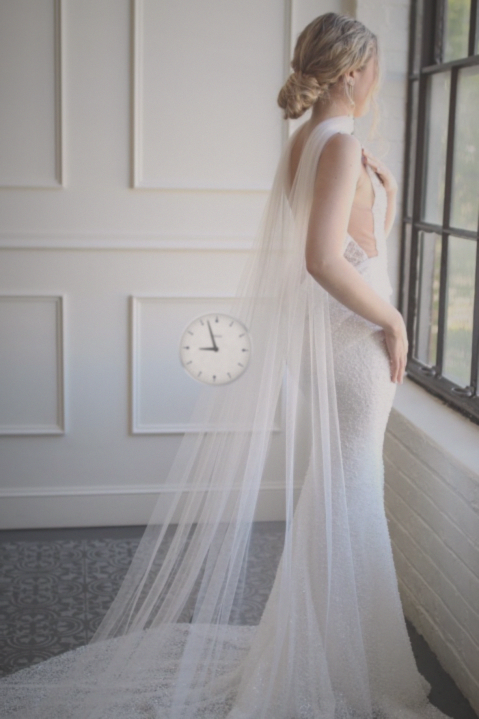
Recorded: {"hour": 8, "minute": 57}
